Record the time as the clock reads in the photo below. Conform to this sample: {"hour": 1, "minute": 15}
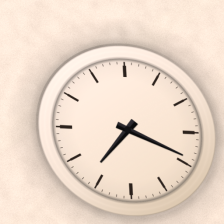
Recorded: {"hour": 7, "minute": 19}
